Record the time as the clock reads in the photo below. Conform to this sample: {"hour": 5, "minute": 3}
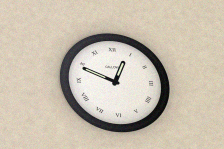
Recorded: {"hour": 12, "minute": 49}
